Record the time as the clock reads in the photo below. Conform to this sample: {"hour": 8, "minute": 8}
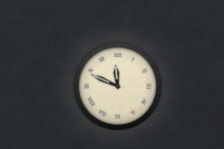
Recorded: {"hour": 11, "minute": 49}
